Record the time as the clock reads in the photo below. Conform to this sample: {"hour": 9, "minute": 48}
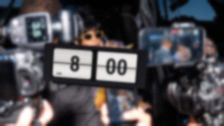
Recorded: {"hour": 8, "minute": 0}
